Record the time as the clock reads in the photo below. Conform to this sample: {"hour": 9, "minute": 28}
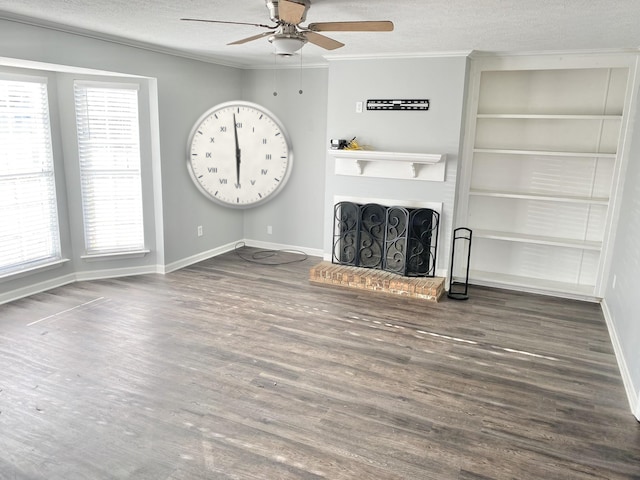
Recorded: {"hour": 5, "minute": 59}
